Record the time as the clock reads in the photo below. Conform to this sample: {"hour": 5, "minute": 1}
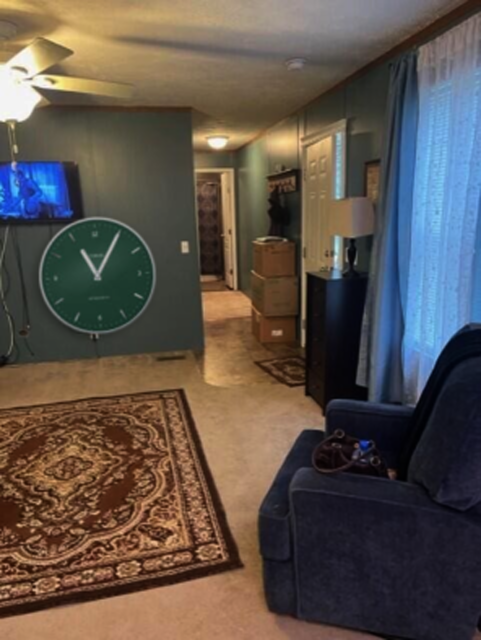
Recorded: {"hour": 11, "minute": 5}
